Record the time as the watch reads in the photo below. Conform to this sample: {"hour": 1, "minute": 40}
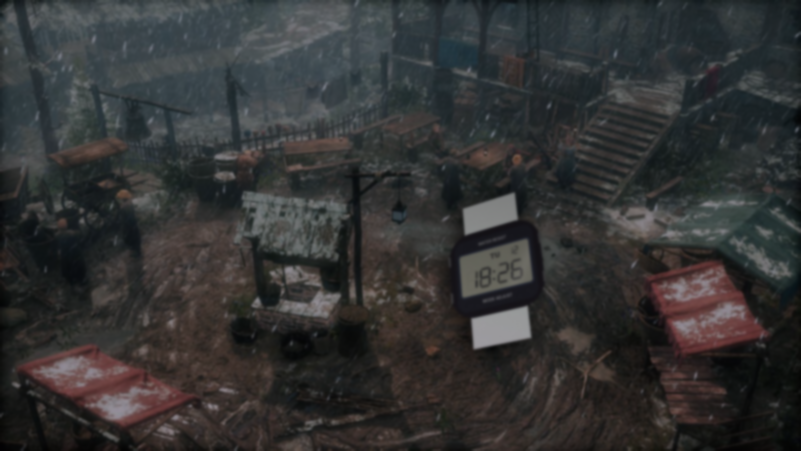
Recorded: {"hour": 18, "minute": 26}
